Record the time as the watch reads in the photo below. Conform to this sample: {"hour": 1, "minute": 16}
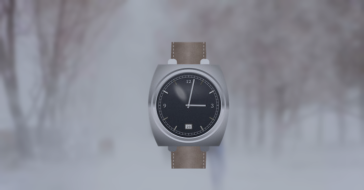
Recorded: {"hour": 3, "minute": 2}
